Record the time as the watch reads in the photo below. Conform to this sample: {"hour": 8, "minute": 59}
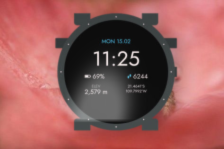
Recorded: {"hour": 11, "minute": 25}
